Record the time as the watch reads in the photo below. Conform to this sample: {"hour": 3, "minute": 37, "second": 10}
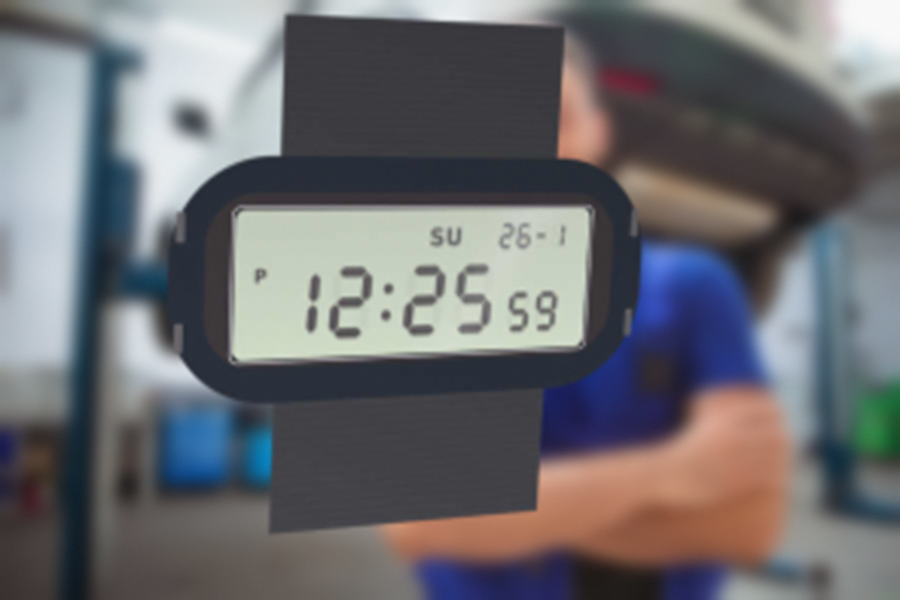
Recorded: {"hour": 12, "minute": 25, "second": 59}
